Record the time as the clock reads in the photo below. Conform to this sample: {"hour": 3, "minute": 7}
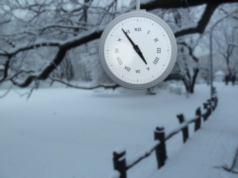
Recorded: {"hour": 4, "minute": 54}
